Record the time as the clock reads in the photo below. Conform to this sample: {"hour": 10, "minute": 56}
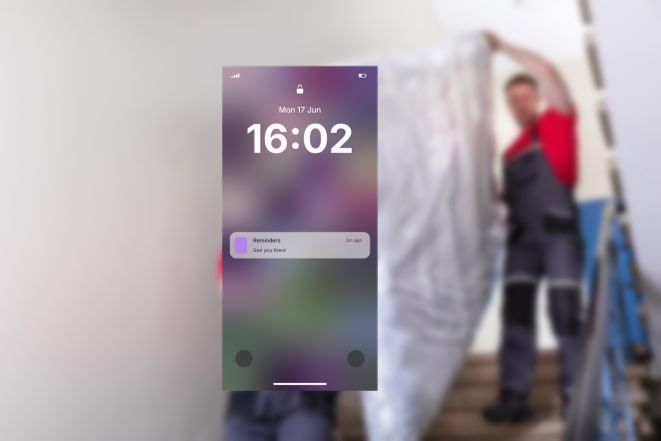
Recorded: {"hour": 16, "minute": 2}
